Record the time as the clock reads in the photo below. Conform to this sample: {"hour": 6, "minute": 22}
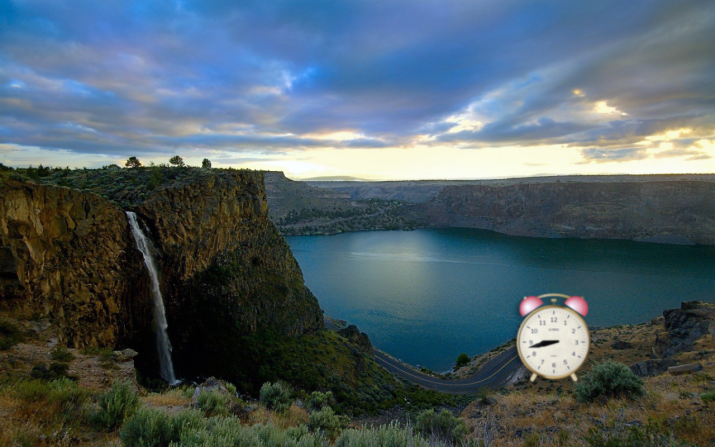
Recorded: {"hour": 8, "minute": 43}
